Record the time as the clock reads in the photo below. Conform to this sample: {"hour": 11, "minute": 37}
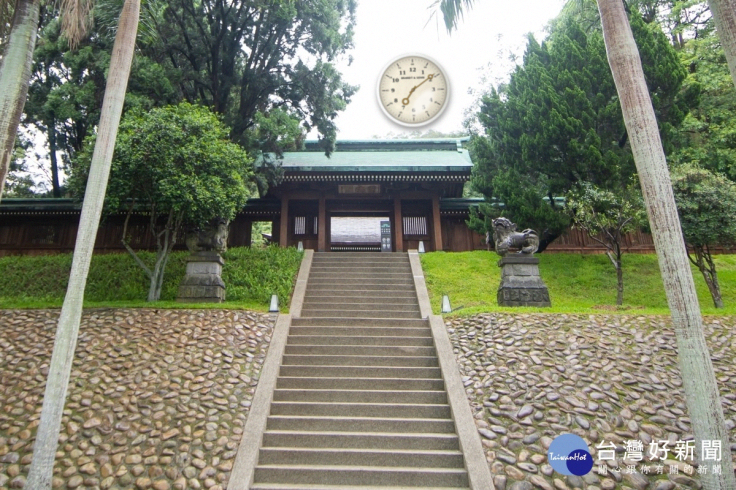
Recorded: {"hour": 7, "minute": 9}
